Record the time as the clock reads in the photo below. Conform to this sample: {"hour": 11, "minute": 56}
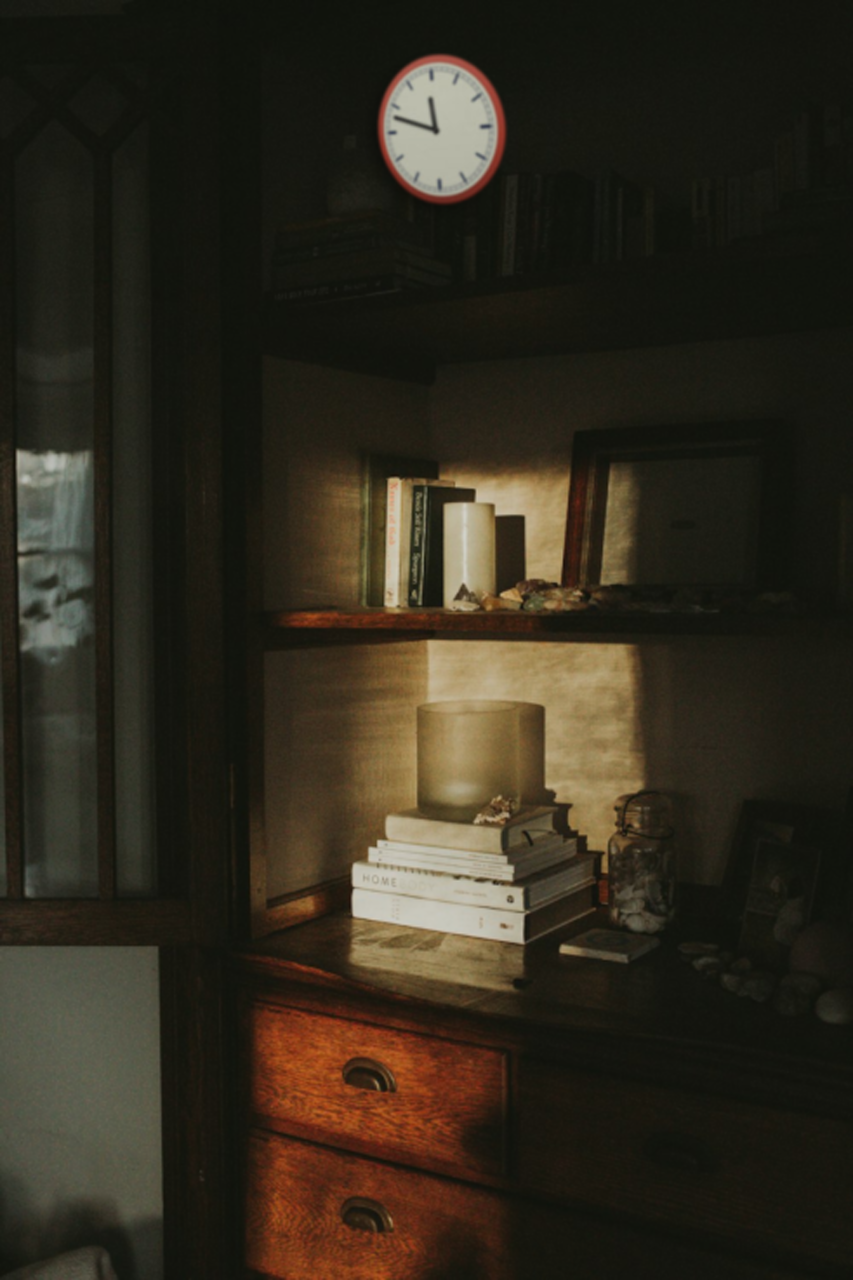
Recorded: {"hour": 11, "minute": 48}
